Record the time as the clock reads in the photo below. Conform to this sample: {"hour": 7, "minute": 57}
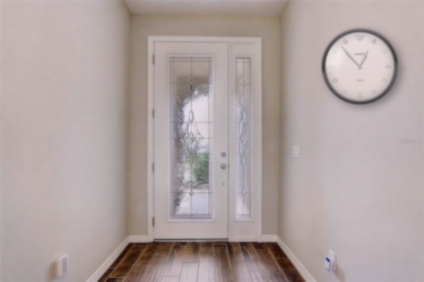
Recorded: {"hour": 12, "minute": 53}
